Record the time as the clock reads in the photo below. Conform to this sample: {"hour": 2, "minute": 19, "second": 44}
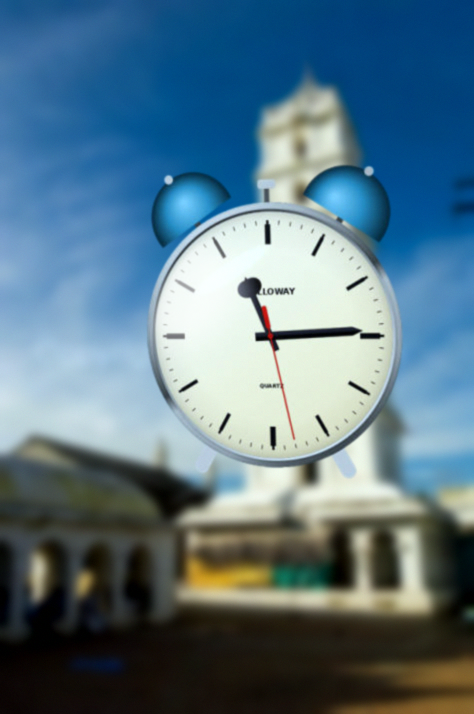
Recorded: {"hour": 11, "minute": 14, "second": 28}
